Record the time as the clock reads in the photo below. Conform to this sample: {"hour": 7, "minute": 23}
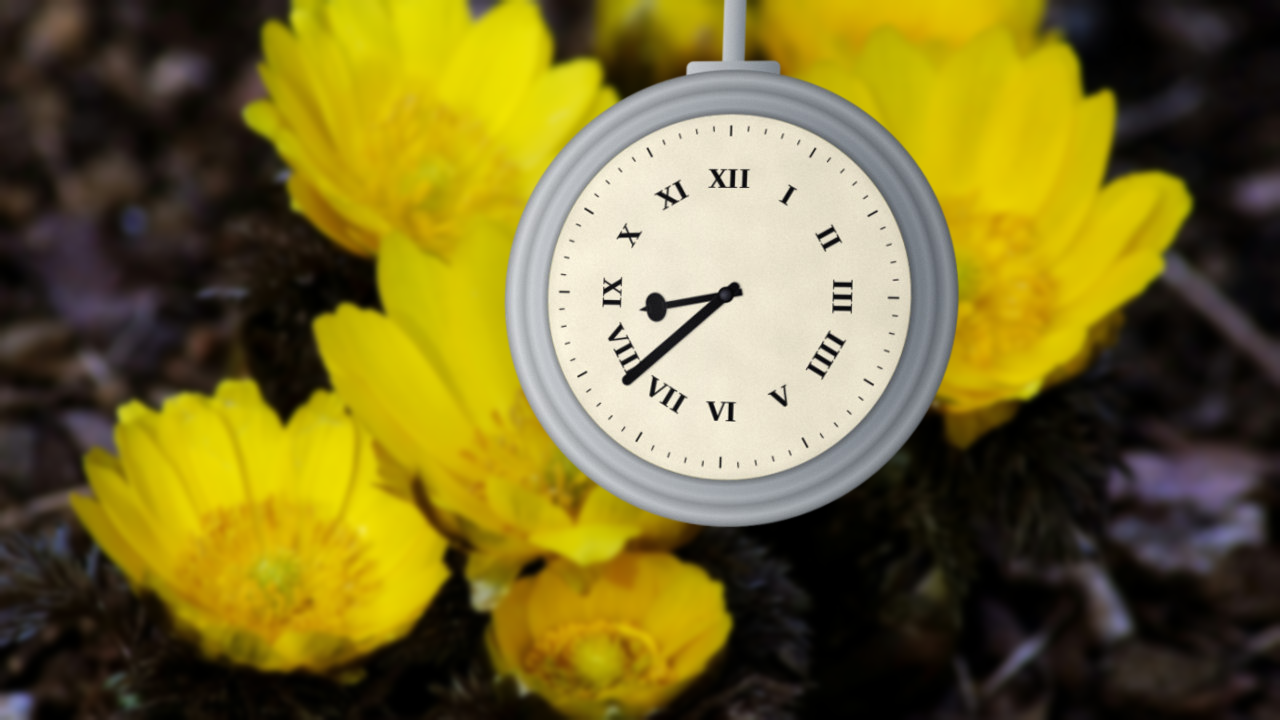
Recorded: {"hour": 8, "minute": 38}
